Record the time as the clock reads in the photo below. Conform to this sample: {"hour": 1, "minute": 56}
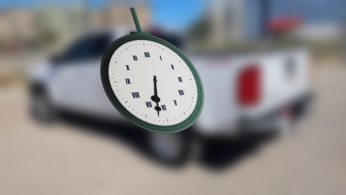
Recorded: {"hour": 6, "minute": 32}
